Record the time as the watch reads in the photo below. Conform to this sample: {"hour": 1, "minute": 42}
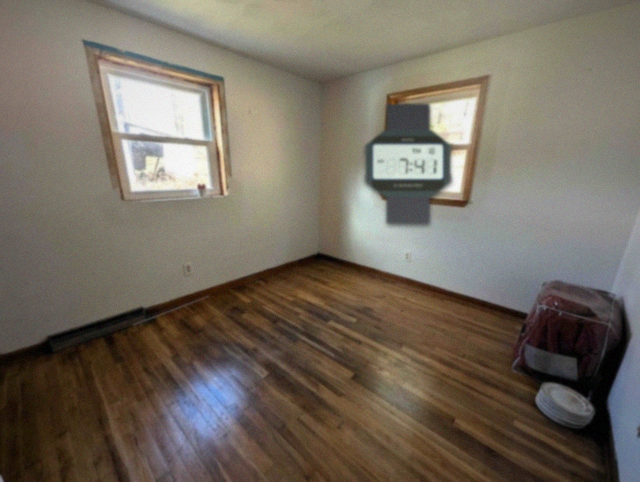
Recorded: {"hour": 7, "minute": 41}
